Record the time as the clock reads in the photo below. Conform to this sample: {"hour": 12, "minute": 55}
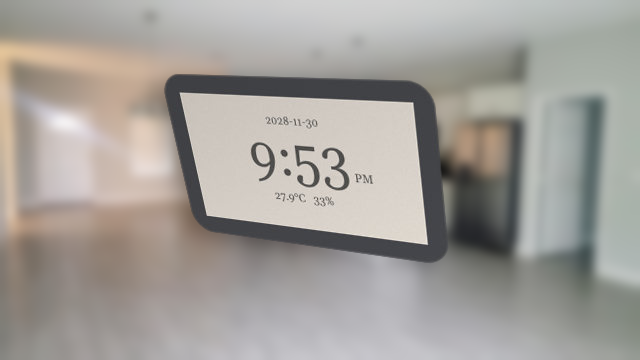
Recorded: {"hour": 9, "minute": 53}
